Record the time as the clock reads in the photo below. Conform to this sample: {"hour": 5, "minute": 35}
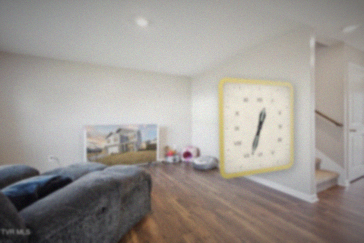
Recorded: {"hour": 12, "minute": 33}
